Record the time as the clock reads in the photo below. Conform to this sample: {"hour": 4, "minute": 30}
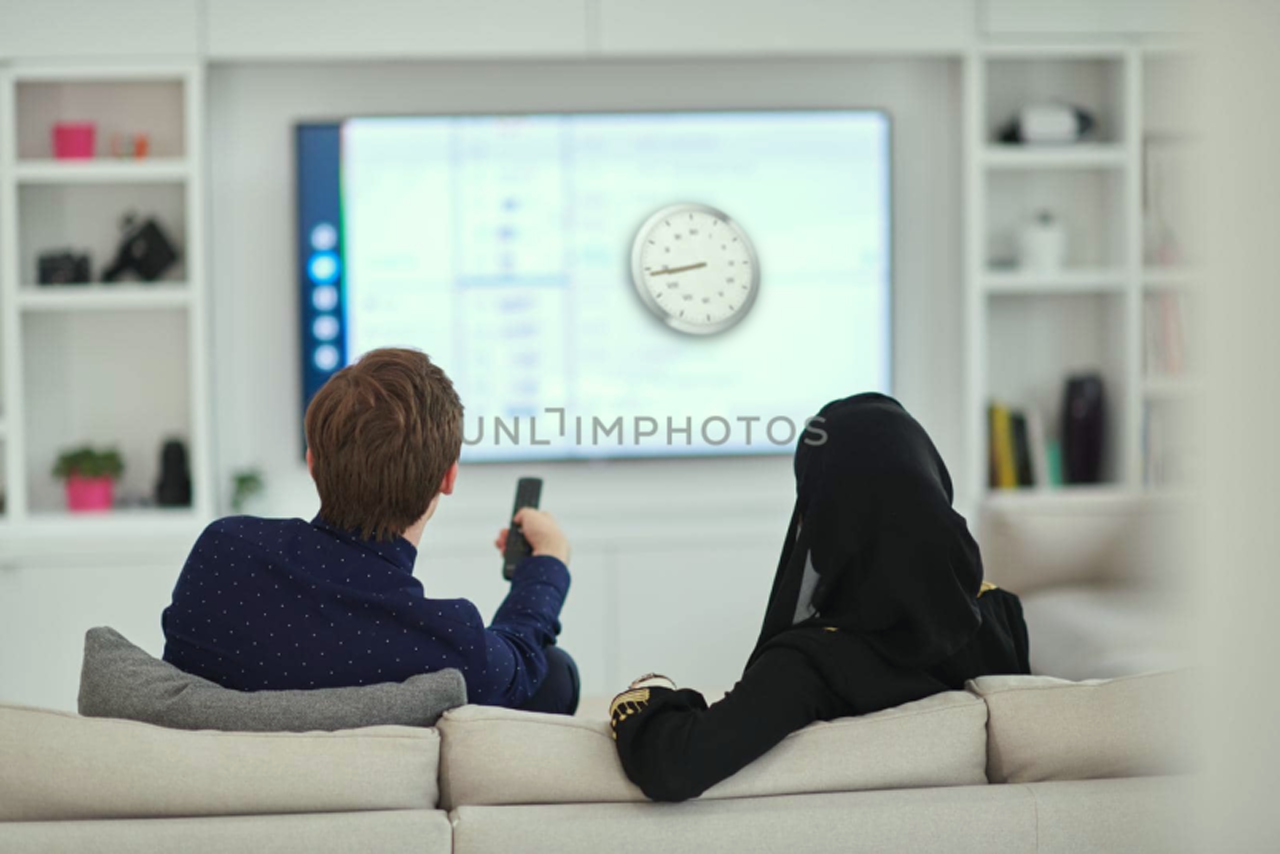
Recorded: {"hour": 8, "minute": 44}
